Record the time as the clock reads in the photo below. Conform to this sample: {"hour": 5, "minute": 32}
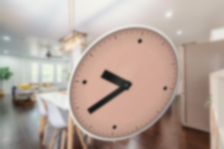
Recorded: {"hour": 9, "minute": 38}
